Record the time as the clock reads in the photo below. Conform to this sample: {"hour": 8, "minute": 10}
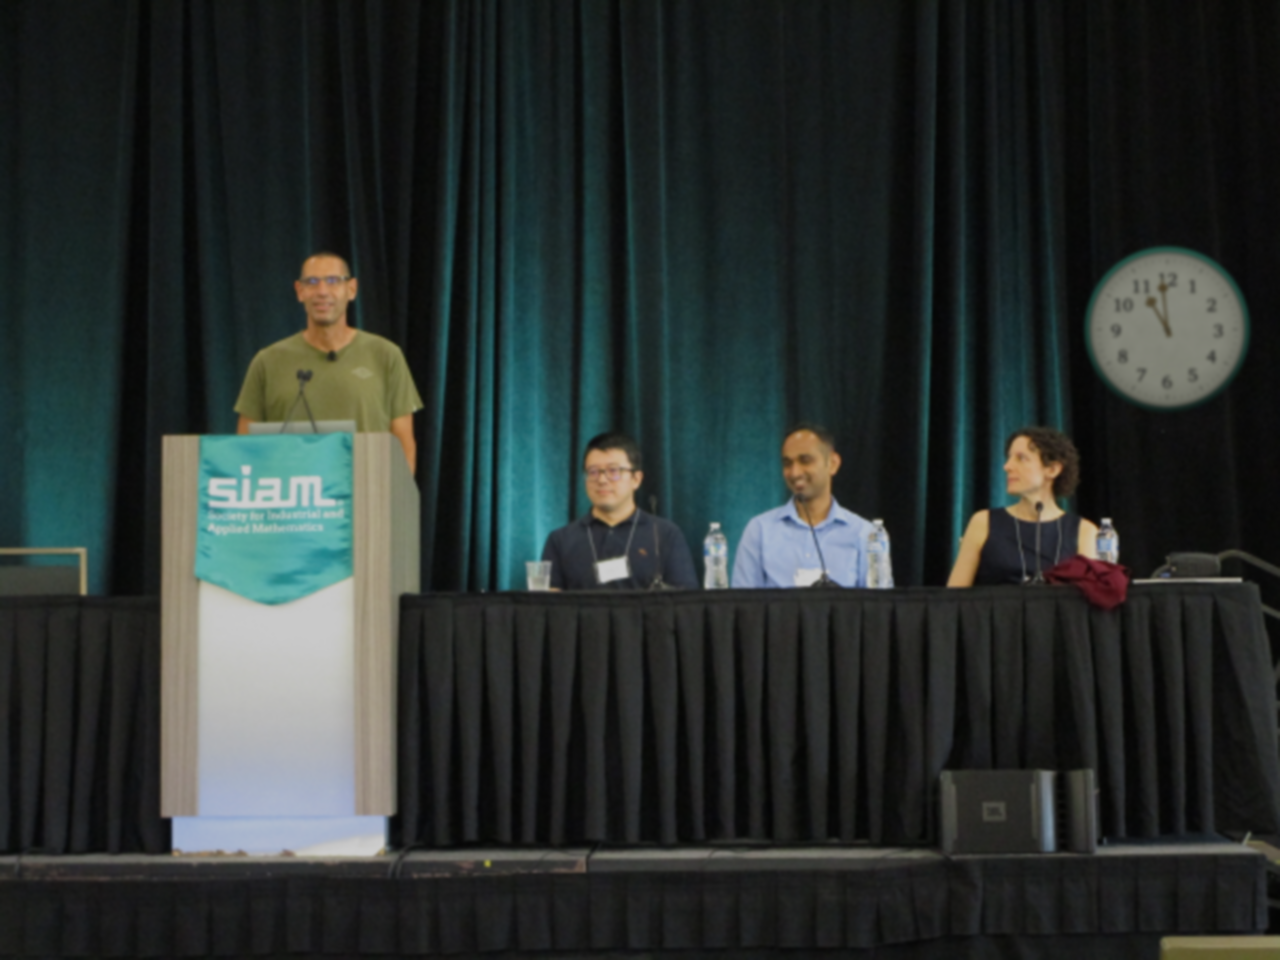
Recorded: {"hour": 10, "minute": 59}
